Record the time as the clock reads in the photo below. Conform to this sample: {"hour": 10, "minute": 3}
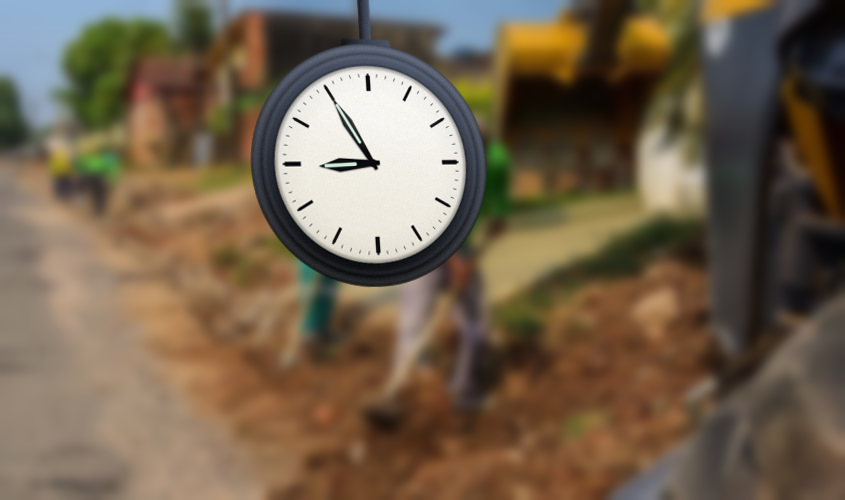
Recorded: {"hour": 8, "minute": 55}
